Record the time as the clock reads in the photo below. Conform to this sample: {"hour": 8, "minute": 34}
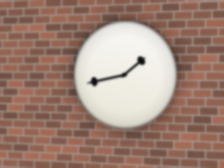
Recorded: {"hour": 1, "minute": 43}
